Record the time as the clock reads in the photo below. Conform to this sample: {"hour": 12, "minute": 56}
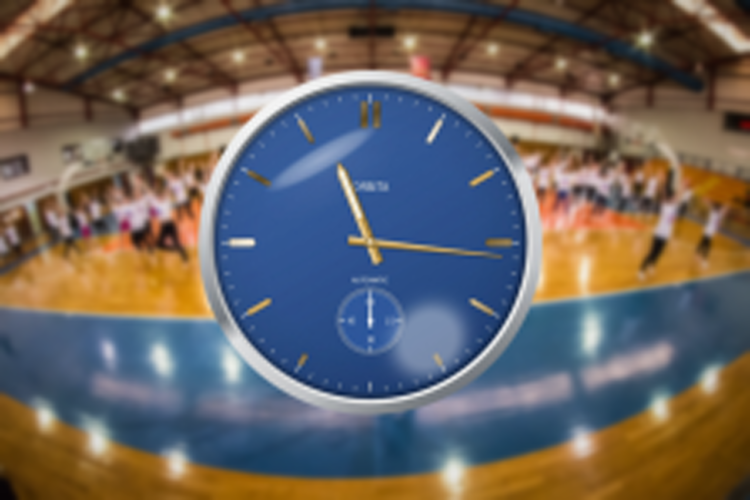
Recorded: {"hour": 11, "minute": 16}
